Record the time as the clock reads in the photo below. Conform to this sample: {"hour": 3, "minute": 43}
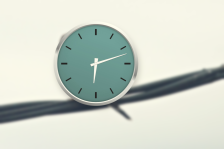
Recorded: {"hour": 6, "minute": 12}
